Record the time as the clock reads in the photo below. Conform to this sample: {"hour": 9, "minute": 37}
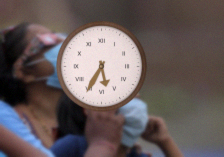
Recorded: {"hour": 5, "minute": 35}
